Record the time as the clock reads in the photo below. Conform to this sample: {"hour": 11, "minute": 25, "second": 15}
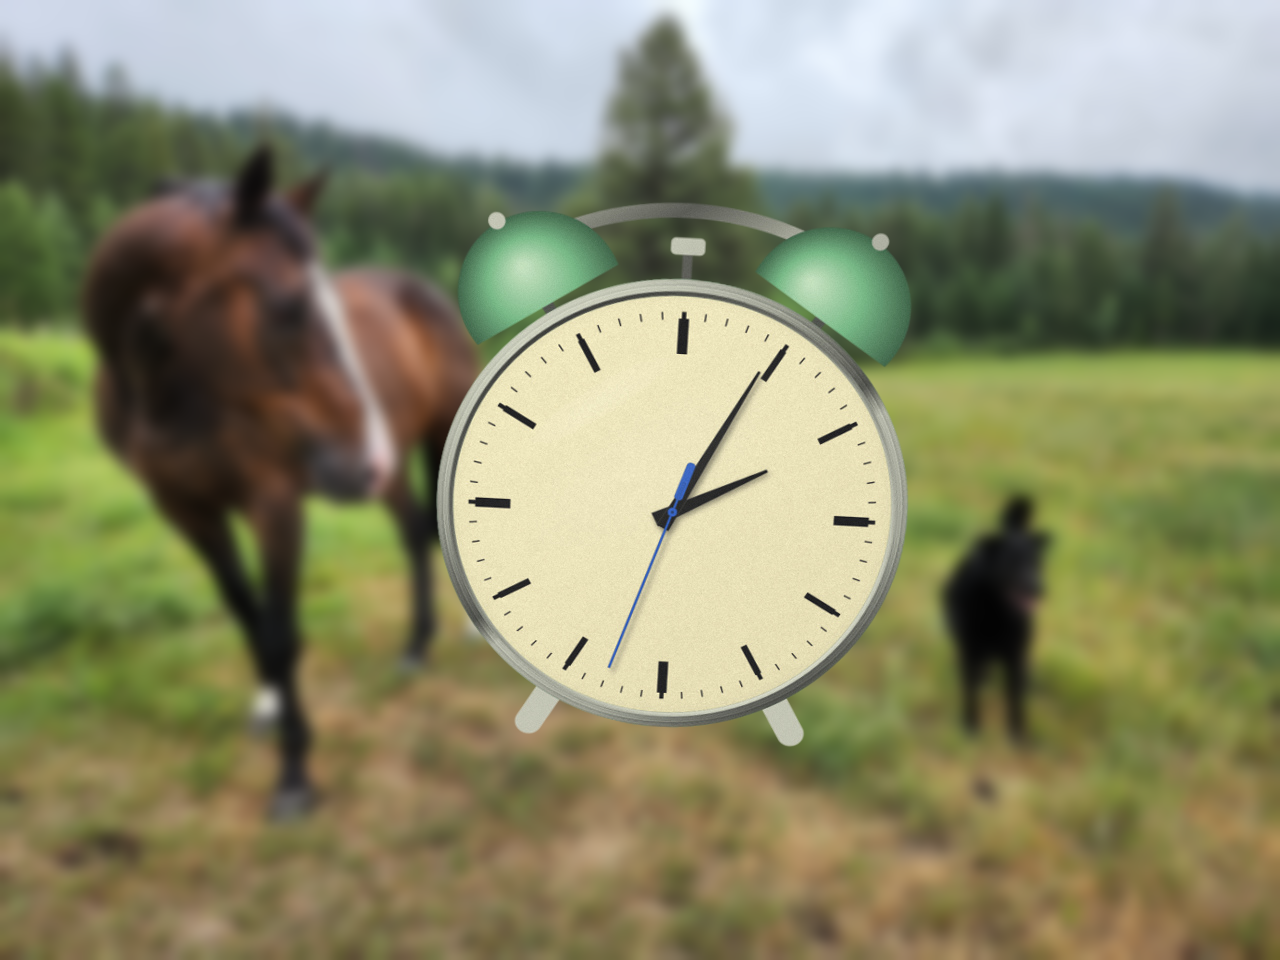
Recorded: {"hour": 2, "minute": 4, "second": 33}
